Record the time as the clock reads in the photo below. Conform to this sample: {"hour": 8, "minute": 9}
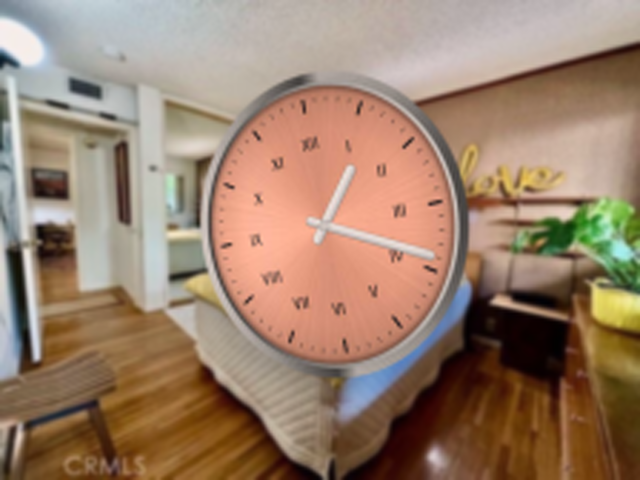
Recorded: {"hour": 1, "minute": 19}
